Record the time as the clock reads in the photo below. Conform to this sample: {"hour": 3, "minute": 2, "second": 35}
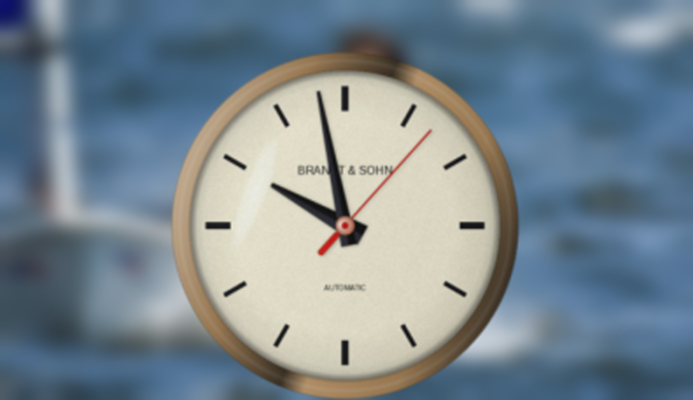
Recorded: {"hour": 9, "minute": 58, "second": 7}
